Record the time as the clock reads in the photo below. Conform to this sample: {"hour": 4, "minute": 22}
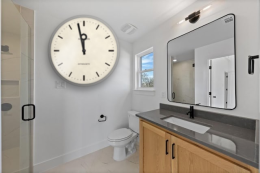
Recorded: {"hour": 11, "minute": 58}
